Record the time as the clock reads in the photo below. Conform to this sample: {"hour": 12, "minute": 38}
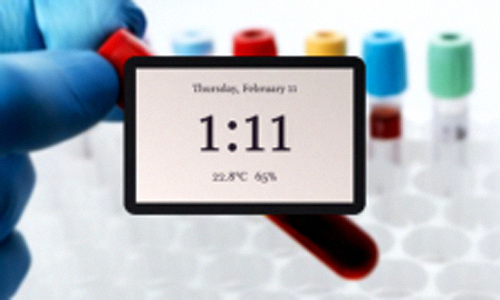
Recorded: {"hour": 1, "minute": 11}
